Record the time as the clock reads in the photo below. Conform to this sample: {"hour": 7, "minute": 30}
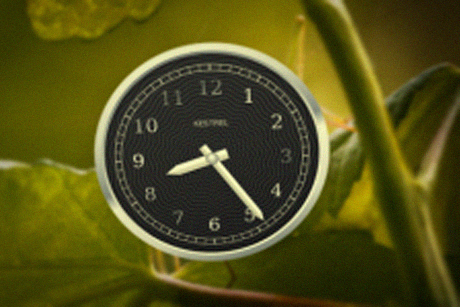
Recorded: {"hour": 8, "minute": 24}
